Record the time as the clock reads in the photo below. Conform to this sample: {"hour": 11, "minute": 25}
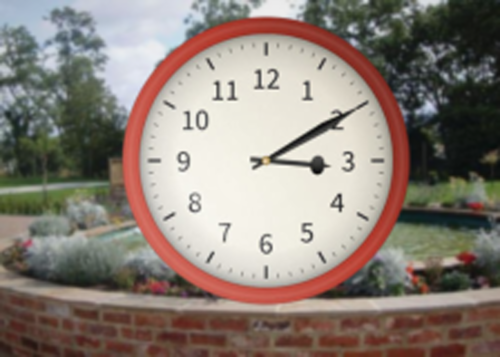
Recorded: {"hour": 3, "minute": 10}
